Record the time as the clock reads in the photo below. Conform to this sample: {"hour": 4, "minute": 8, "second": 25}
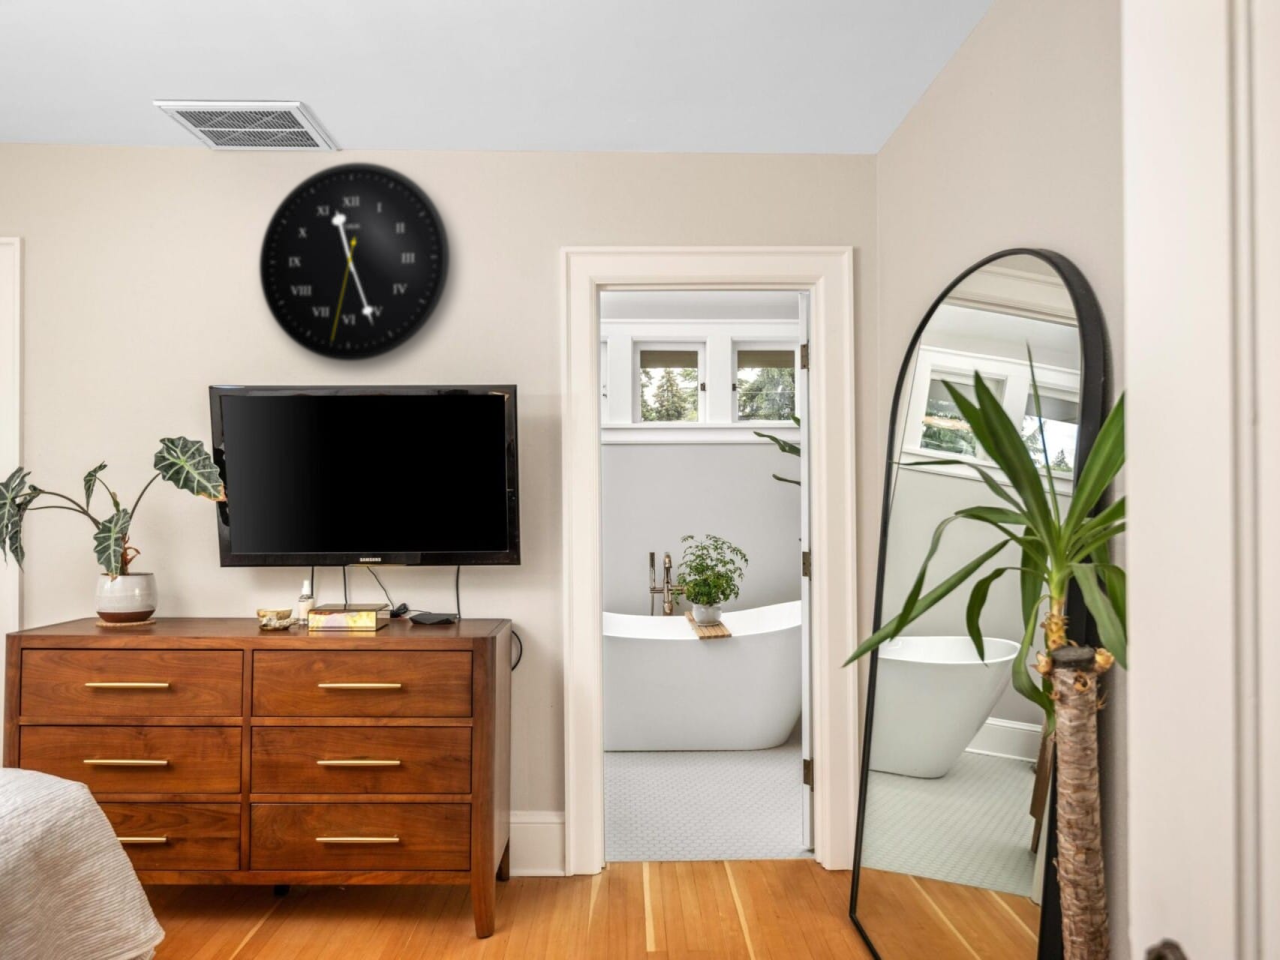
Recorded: {"hour": 11, "minute": 26, "second": 32}
